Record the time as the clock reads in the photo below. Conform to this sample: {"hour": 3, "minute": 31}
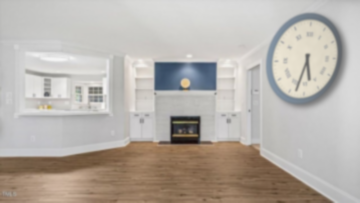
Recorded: {"hour": 5, "minute": 33}
